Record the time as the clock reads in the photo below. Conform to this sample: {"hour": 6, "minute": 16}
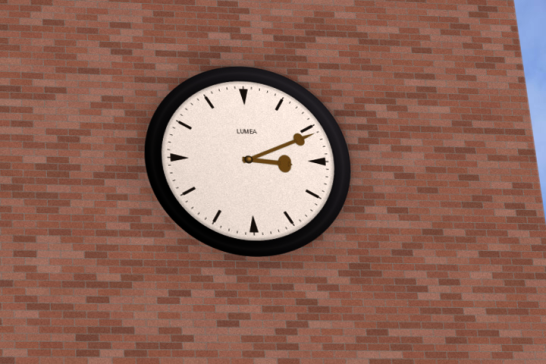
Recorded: {"hour": 3, "minute": 11}
